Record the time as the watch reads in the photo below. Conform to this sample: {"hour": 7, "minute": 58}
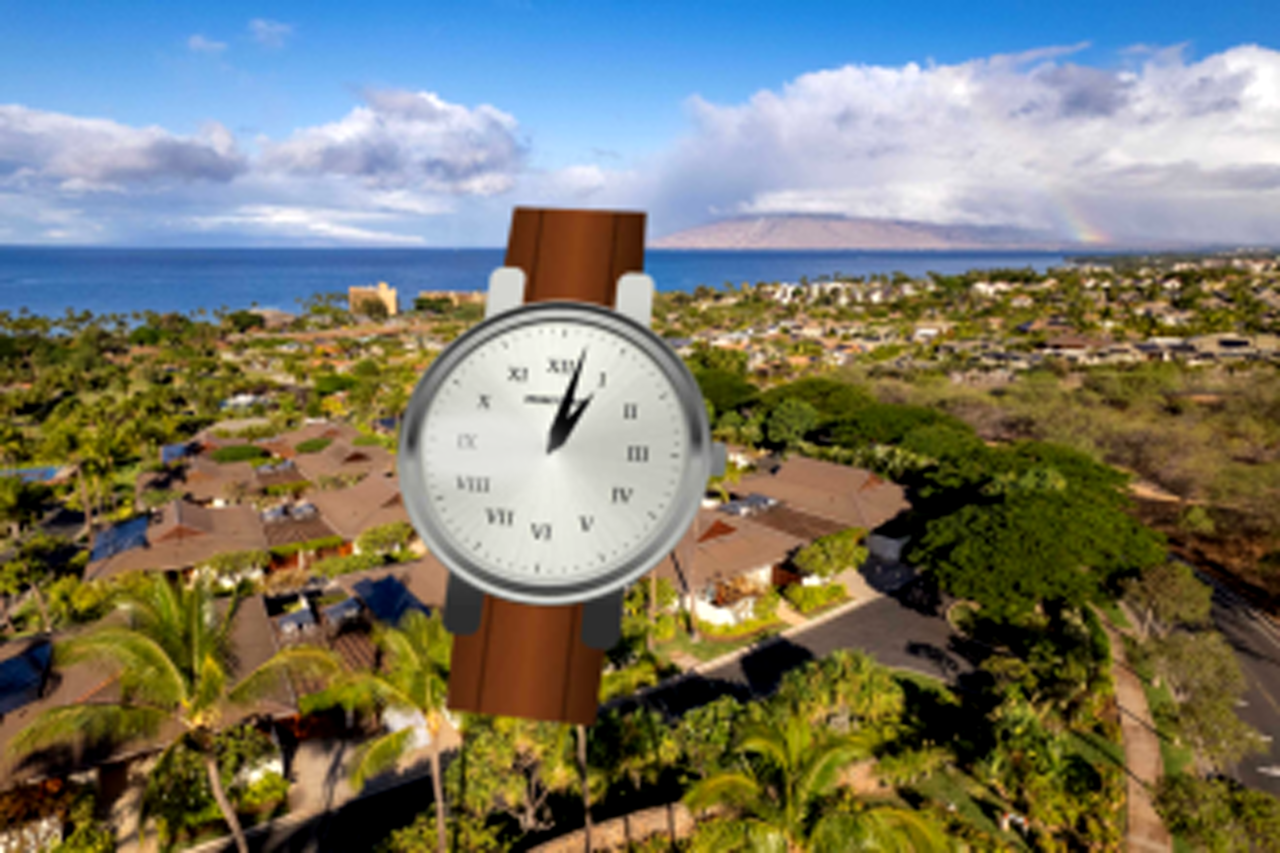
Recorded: {"hour": 1, "minute": 2}
